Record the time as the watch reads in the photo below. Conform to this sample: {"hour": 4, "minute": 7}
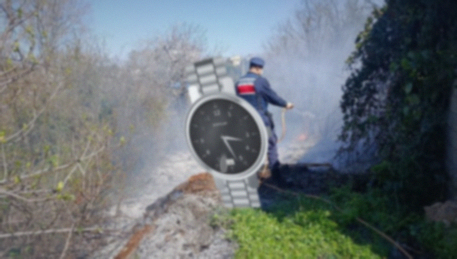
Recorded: {"hour": 3, "minute": 27}
